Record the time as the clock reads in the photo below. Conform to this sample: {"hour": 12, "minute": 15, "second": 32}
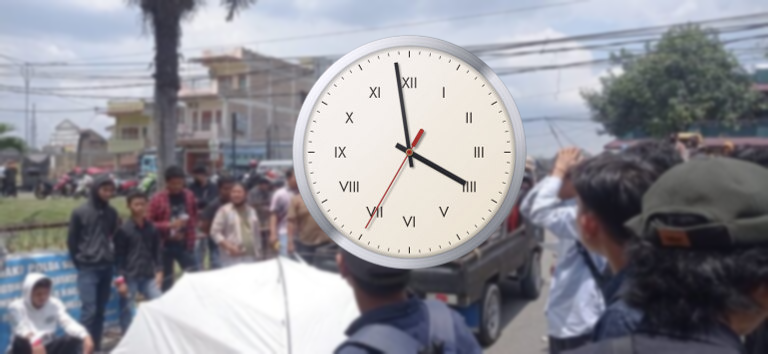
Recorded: {"hour": 3, "minute": 58, "second": 35}
